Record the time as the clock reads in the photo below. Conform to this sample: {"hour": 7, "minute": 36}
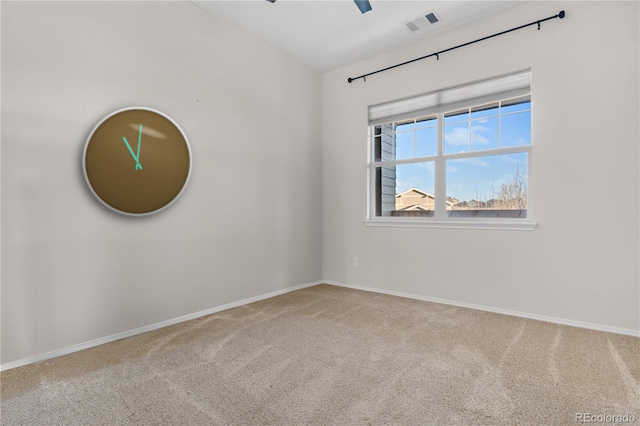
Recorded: {"hour": 11, "minute": 1}
